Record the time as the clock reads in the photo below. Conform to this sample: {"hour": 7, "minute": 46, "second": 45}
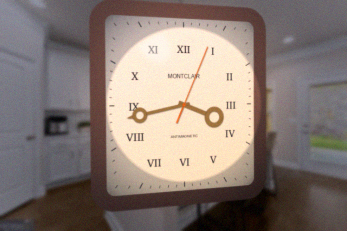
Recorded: {"hour": 3, "minute": 43, "second": 4}
